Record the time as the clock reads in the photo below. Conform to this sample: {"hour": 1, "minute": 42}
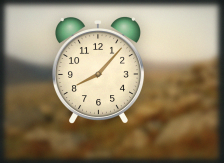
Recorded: {"hour": 8, "minute": 7}
